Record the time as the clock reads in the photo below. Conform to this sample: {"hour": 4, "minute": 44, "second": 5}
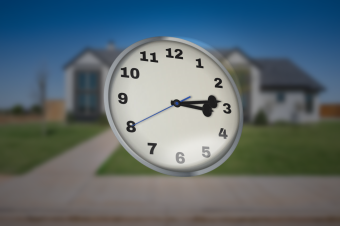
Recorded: {"hour": 3, "minute": 13, "second": 40}
